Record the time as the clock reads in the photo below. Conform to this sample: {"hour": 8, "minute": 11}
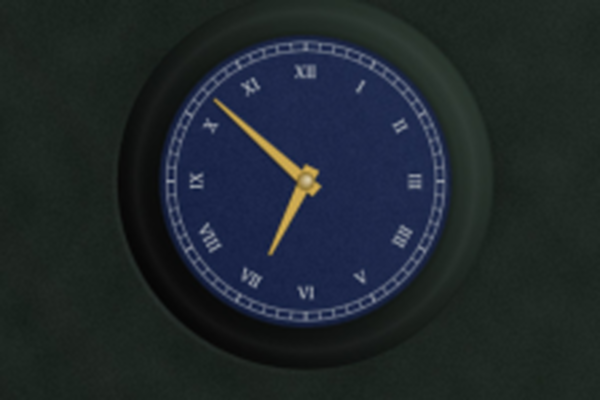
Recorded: {"hour": 6, "minute": 52}
